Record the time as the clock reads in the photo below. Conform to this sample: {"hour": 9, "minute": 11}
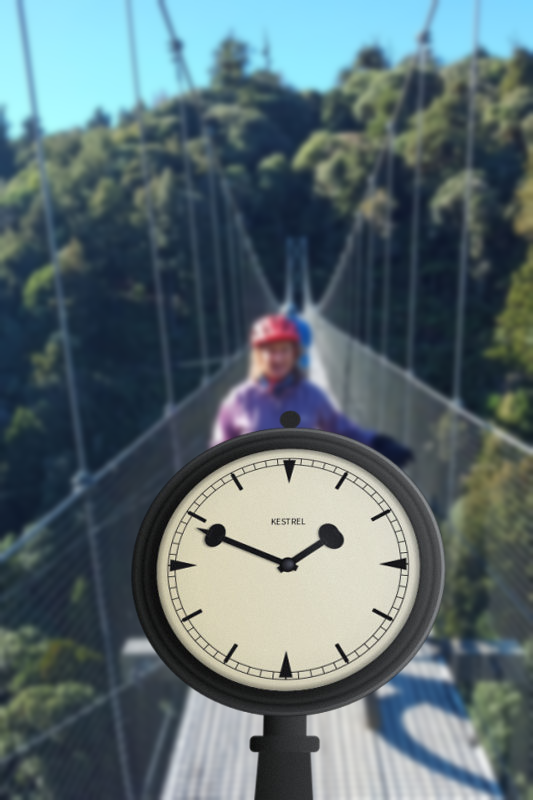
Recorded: {"hour": 1, "minute": 49}
